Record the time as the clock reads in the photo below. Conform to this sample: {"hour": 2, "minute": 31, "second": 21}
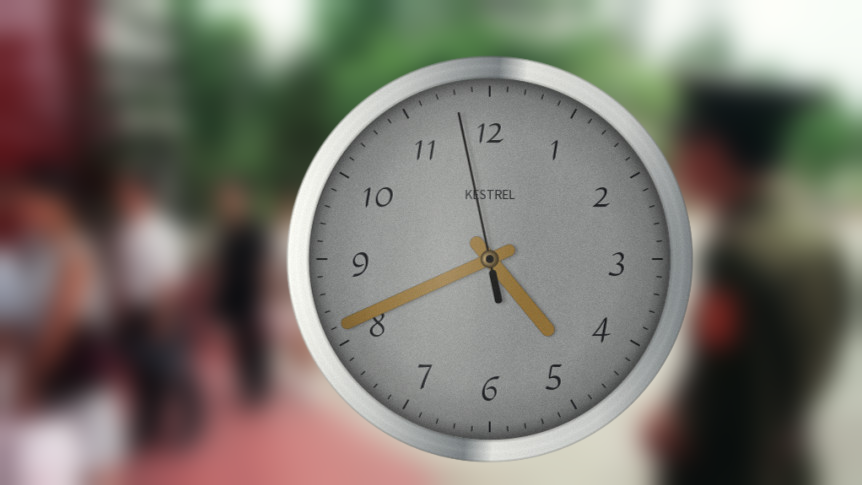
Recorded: {"hour": 4, "minute": 40, "second": 58}
